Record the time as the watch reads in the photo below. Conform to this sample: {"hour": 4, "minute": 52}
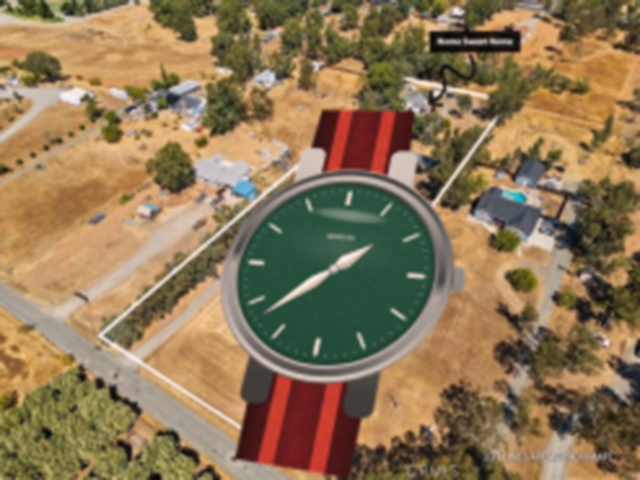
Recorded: {"hour": 1, "minute": 38}
